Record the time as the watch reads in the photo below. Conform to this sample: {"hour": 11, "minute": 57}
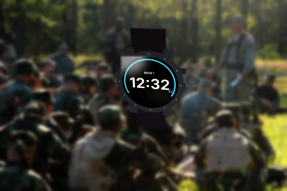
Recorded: {"hour": 12, "minute": 32}
